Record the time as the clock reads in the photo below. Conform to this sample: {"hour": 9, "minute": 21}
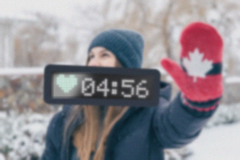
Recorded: {"hour": 4, "minute": 56}
